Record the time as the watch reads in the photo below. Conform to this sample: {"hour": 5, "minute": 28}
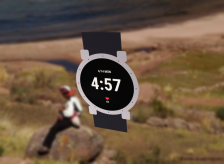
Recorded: {"hour": 4, "minute": 57}
